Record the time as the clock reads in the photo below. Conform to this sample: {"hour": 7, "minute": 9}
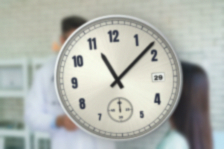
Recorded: {"hour": 11, "minute": 8}
